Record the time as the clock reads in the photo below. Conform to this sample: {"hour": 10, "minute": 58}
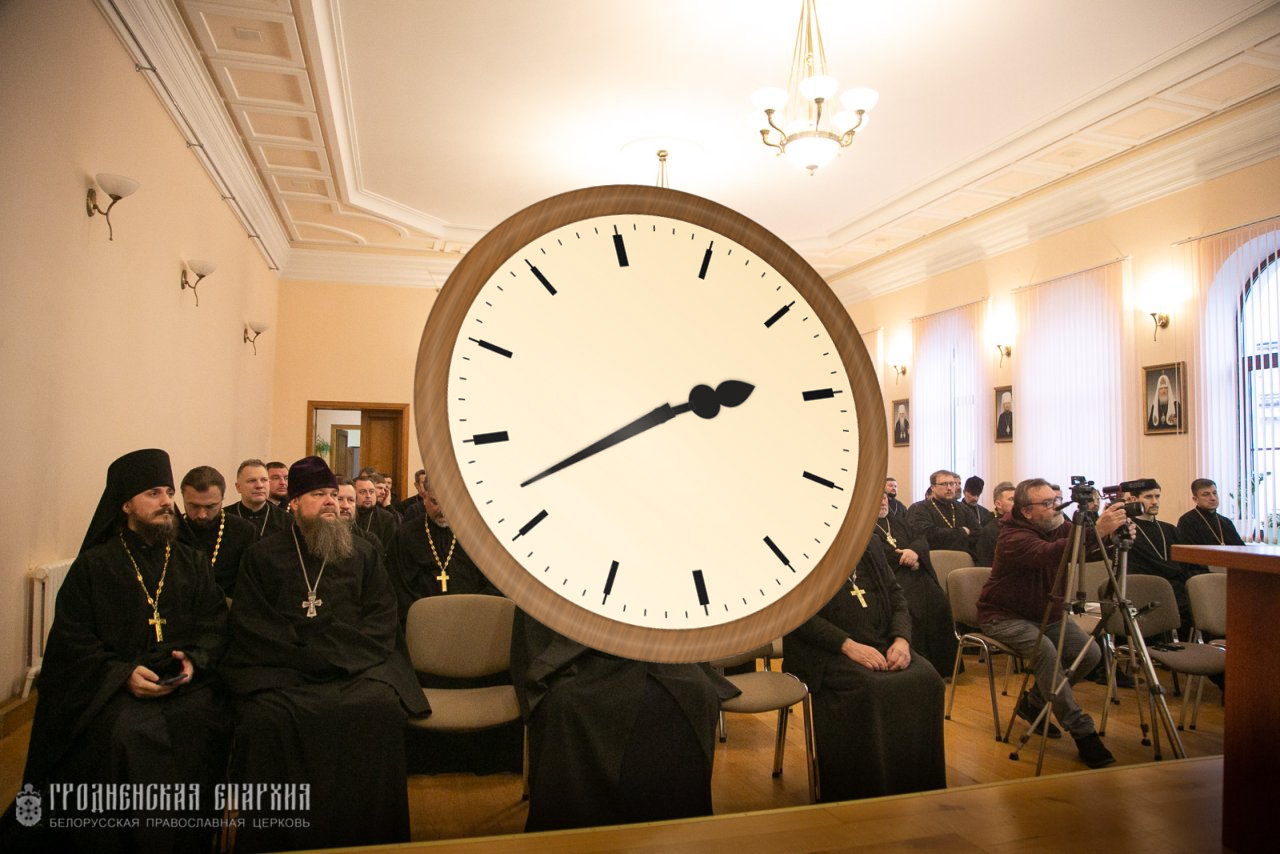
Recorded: {"hour": 2, "minute": 42}
